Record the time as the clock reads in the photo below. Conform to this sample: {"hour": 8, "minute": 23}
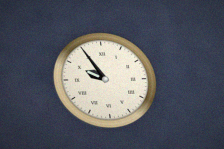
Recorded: {"hour": 9, "minute": 55}
